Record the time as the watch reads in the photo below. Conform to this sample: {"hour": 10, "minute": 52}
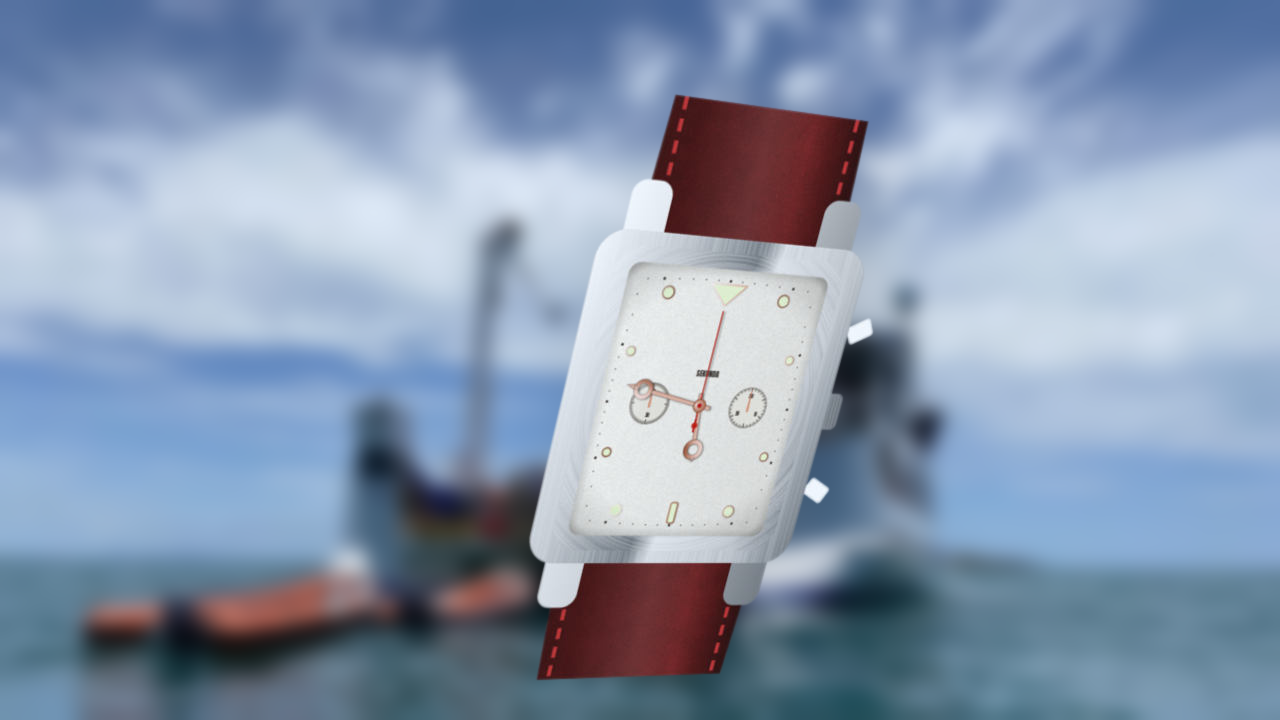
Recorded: {"hour": 5, "minute": 47}
